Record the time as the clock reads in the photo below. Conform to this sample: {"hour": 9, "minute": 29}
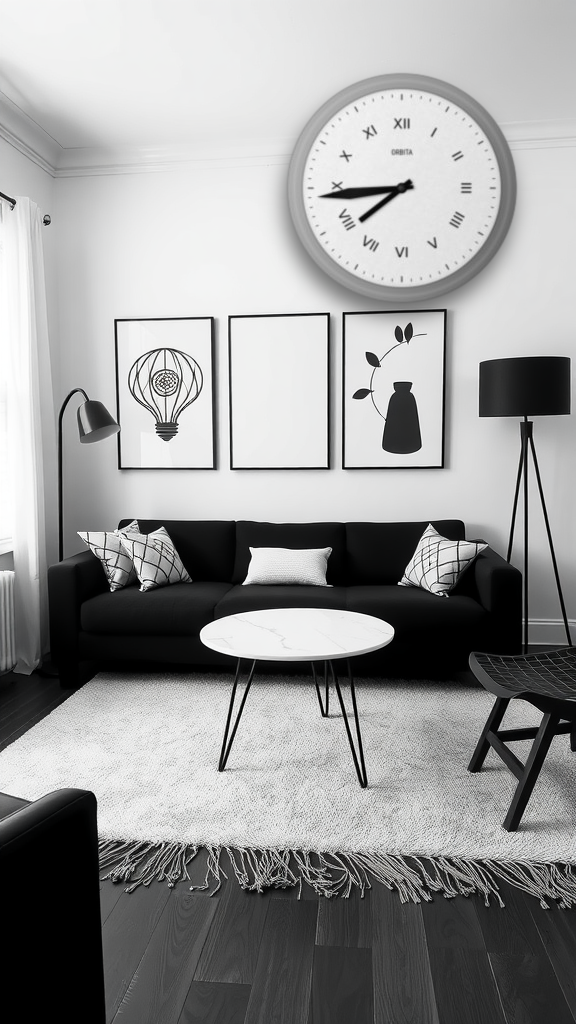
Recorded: {"hour": 7, "minute": 44}
